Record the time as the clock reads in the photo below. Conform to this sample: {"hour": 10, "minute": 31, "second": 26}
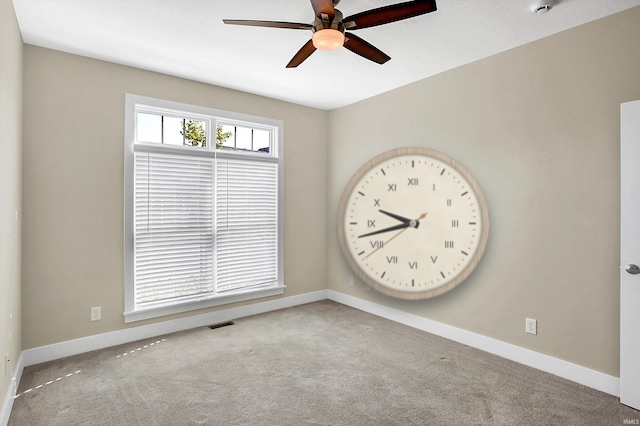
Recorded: {"hour": 9, "minute": 42, "second": 39}
